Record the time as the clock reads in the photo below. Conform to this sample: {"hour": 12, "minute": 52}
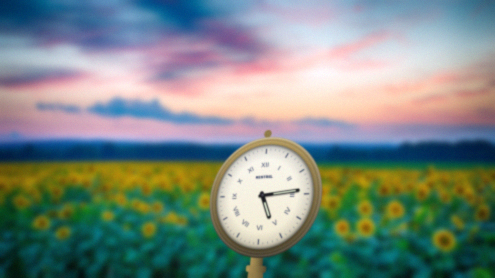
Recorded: {"hour": 5, "minute": 14}
